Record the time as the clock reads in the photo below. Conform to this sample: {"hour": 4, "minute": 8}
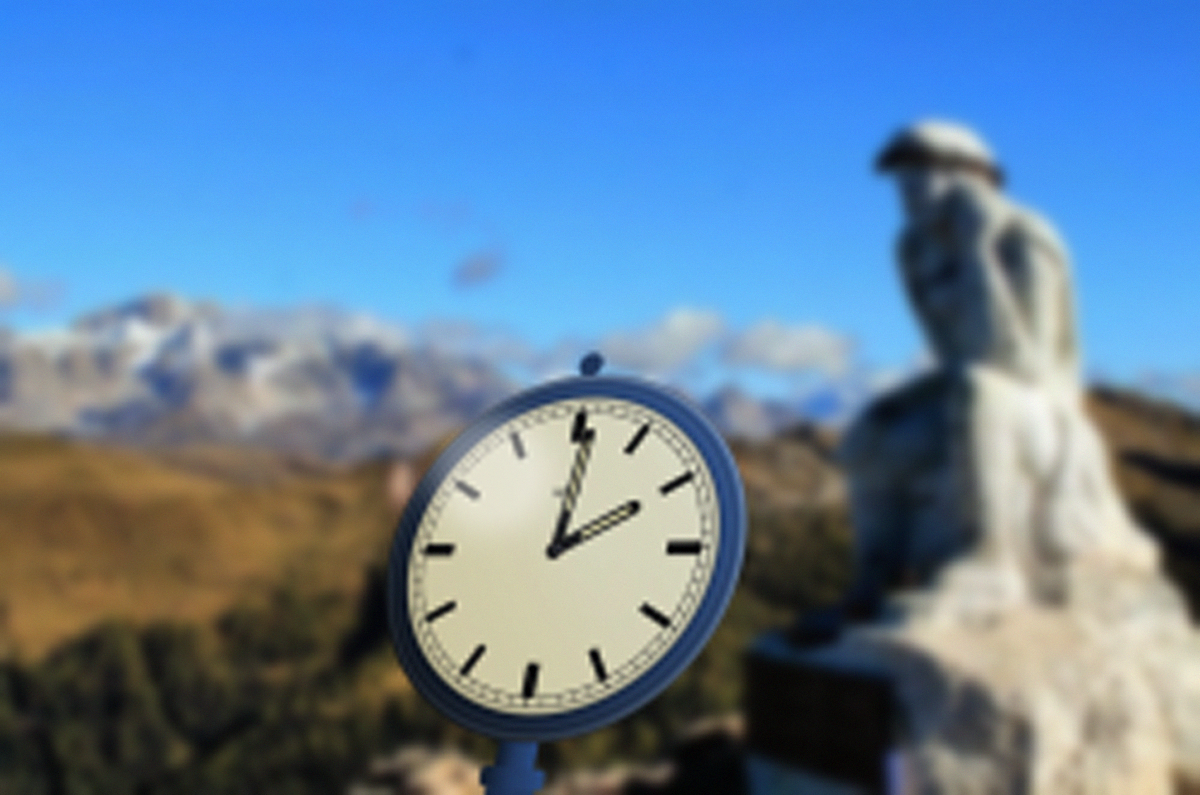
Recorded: {"hour": 2, "minute": 1}
